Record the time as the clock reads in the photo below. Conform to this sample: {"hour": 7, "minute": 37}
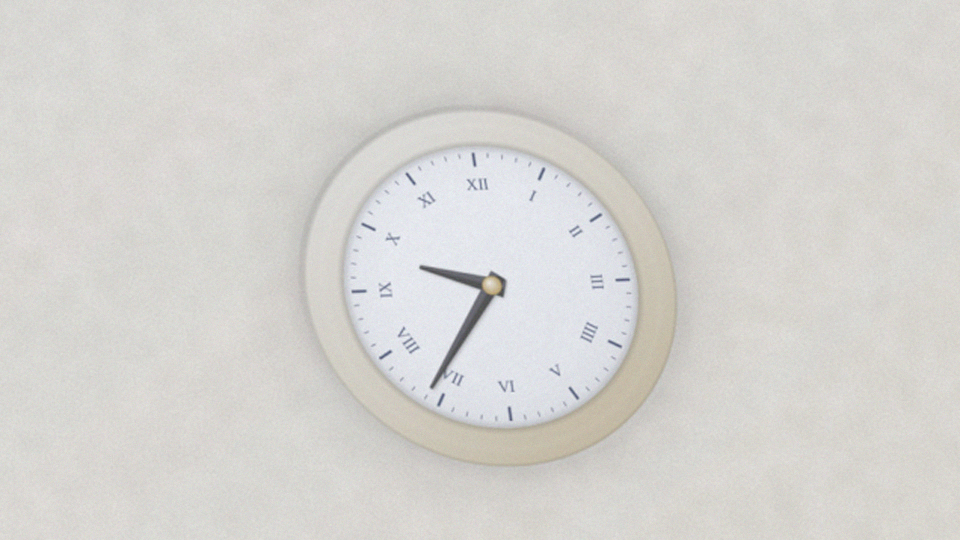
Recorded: {"hour": 9, "minute": 36}
